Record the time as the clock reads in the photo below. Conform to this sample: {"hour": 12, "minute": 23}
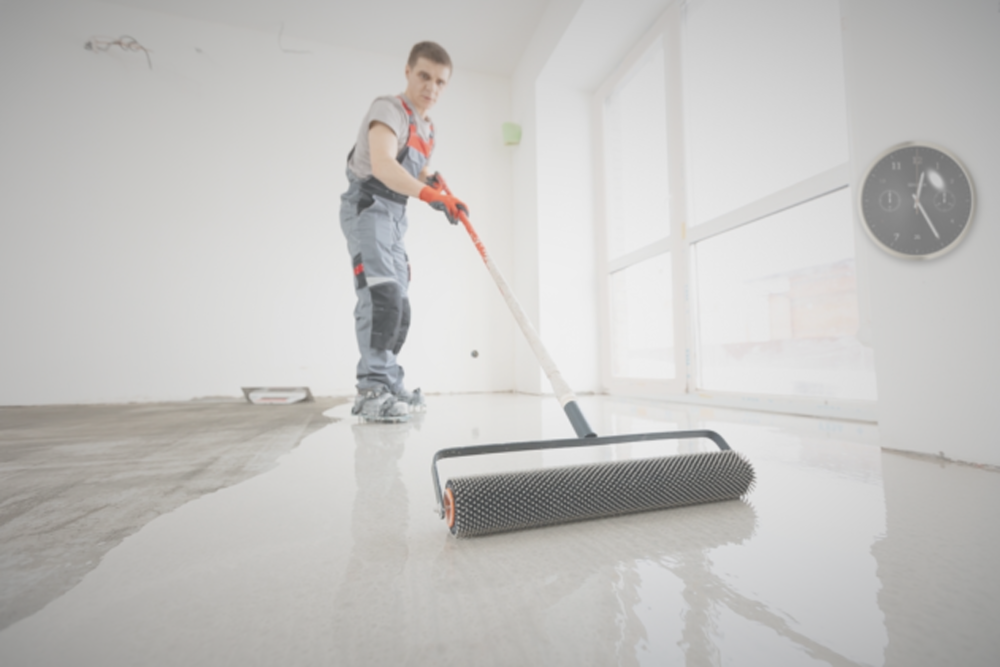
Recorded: {"hour": 12, "minute": 25}
